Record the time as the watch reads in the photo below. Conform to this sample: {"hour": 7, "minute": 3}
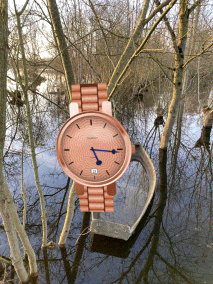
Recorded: {"hour": 5, "minute": 16}
